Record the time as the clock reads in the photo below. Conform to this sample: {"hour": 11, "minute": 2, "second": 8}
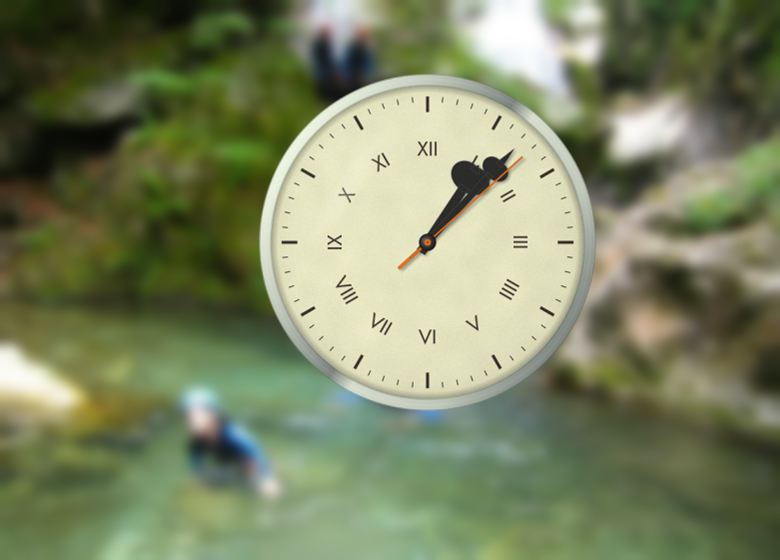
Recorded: {"hour": 1, "minute": 7, "second": 8}
